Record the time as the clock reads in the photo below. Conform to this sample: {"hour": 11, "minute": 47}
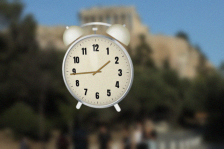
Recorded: {"hour": 1, "minute": 44}
